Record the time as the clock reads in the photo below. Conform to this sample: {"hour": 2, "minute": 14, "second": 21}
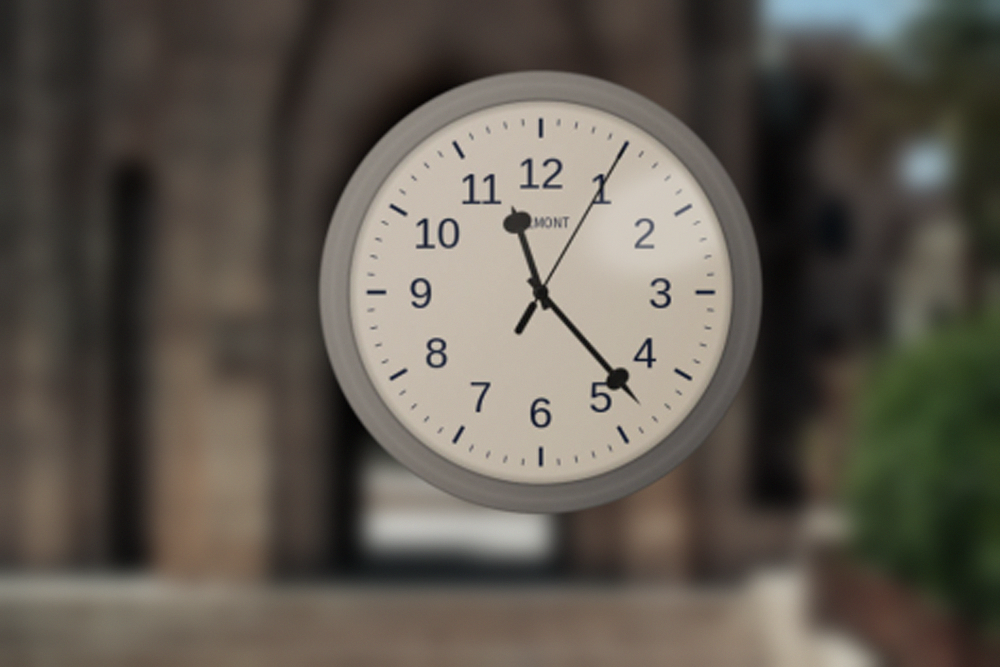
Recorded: {"hour": 11, "minute": 23, "second": 5}
